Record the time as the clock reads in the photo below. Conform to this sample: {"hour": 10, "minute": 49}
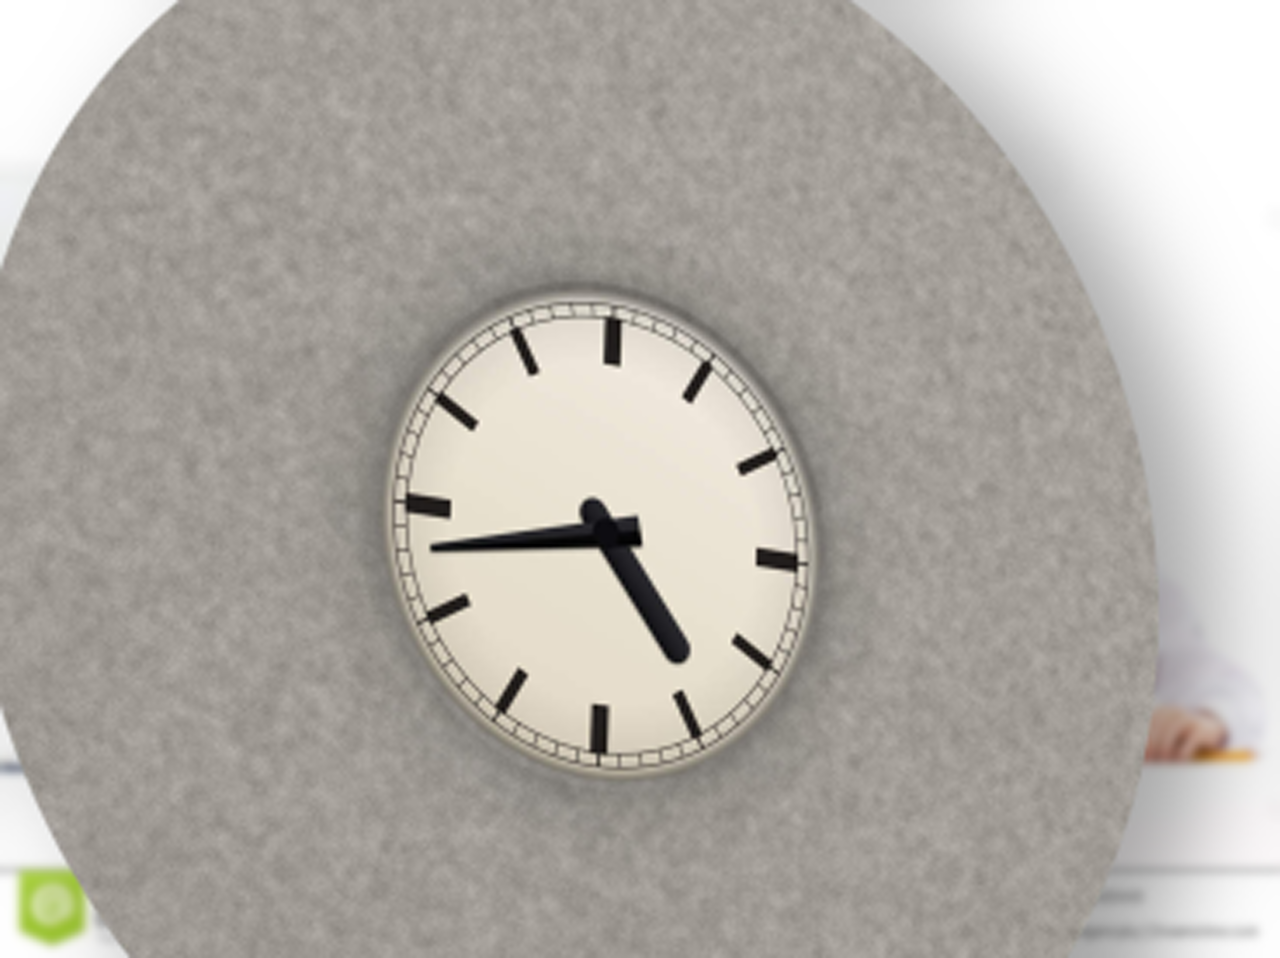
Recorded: {"hour": 4, "minute": 43}
